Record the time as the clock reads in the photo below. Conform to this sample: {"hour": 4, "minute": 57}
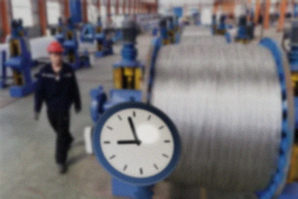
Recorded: {"hour": 8, "minute": 58}
